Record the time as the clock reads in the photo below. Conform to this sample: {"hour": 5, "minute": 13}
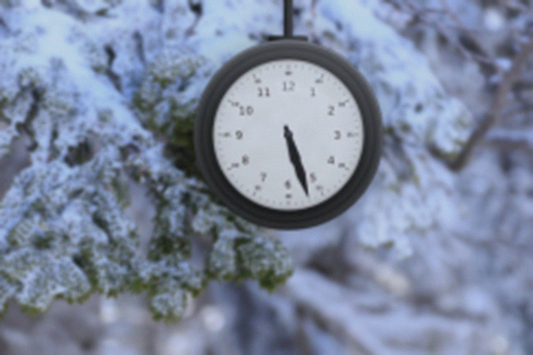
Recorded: {"hour": 5, "minute": 27}
